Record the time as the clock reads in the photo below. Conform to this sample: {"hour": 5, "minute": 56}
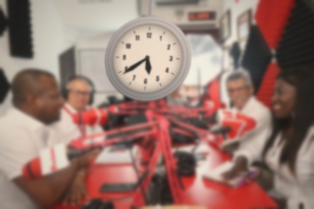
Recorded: {"hour": 5, "minute": 39}
